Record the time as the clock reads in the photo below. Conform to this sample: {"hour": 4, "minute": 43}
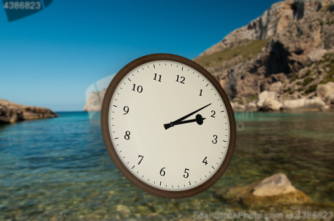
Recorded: {"hour": 2, "minute": 8}
